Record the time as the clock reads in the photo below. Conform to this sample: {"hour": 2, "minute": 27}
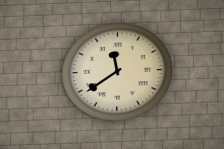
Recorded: {"hour": 11, "minute": 39}
